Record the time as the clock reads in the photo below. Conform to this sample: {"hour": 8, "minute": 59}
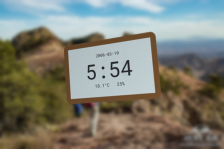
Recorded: {"hour": 5, "minute": 54}
